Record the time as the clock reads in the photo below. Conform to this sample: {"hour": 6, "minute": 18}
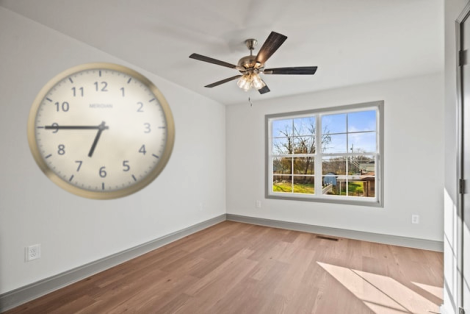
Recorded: {"hour": 6, "minute": 45}
